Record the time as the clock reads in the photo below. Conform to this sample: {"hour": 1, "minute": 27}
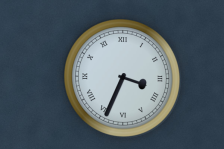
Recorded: {"hour": 3, "minute": 34}
